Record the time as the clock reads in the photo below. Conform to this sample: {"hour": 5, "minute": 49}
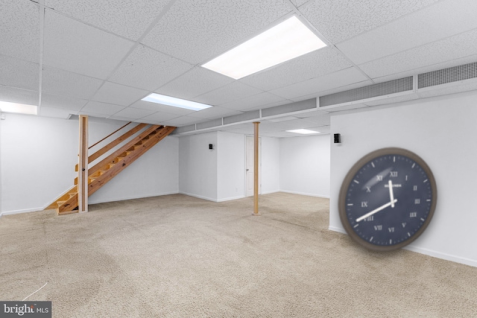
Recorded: {"hour": 11, "minute": 41}
